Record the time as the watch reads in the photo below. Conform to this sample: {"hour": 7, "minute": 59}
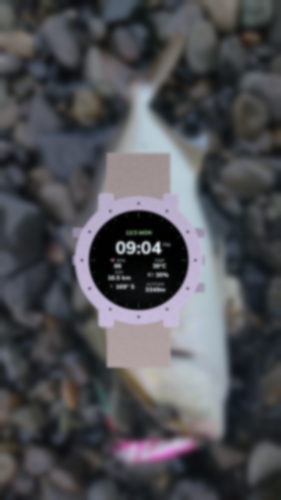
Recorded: {"hour": 9, "minute": 4}
